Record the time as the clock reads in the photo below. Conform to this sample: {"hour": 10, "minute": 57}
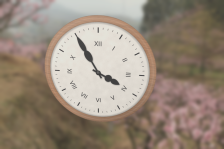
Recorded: {"hour": 3, "minute": 55}
